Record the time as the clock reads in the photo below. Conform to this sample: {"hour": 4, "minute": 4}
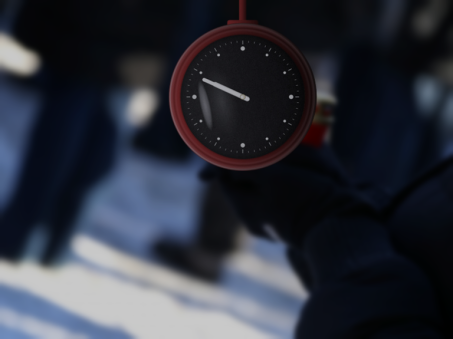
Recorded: {"hour": 9, "minute": 49}
